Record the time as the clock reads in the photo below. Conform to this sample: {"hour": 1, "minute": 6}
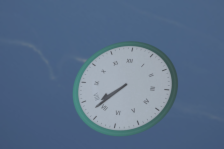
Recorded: {"hour": 7, "minute": 37}
